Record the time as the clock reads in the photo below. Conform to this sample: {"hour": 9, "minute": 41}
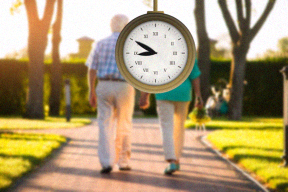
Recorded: {"hour": 8, "minute": 50}
